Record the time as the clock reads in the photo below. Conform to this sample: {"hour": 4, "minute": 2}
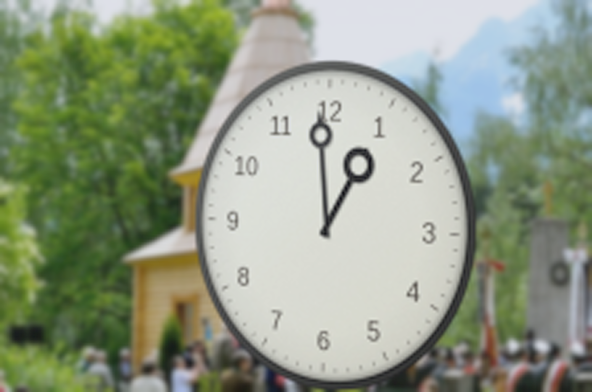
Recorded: {"hour": 12, "minute": 59}
